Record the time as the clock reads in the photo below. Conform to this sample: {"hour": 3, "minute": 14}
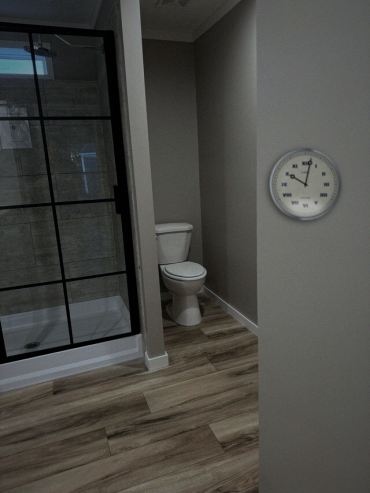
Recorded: {"hour": 10, "minute": 2}
